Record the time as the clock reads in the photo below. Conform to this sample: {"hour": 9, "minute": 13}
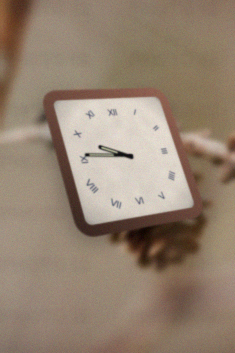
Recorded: {"hour": 9, "minute": 46}
